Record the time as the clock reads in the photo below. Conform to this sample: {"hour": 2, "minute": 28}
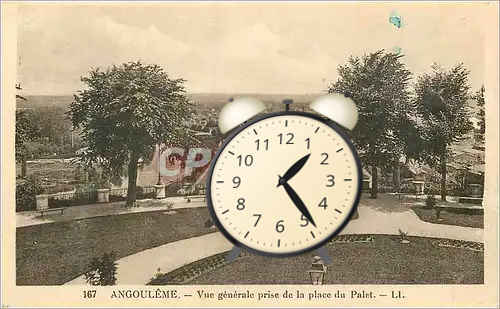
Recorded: {"hour": 1, "minute": 24}
